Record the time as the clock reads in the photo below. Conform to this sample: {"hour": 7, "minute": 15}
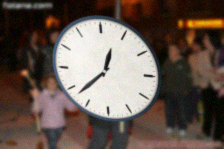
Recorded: {"hour": 12, "minute": 38}
